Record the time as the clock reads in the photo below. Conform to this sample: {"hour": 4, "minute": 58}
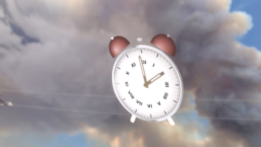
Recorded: {"hour": 1, "minute": 59}
